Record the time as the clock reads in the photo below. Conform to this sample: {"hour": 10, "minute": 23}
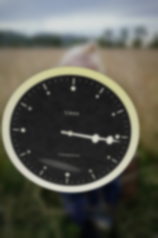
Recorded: {"hour": 3, "minute": 16}
